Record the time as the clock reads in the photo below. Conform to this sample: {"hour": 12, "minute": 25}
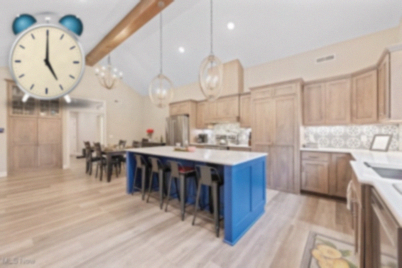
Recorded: {"hour": 5, "minute": 0}
